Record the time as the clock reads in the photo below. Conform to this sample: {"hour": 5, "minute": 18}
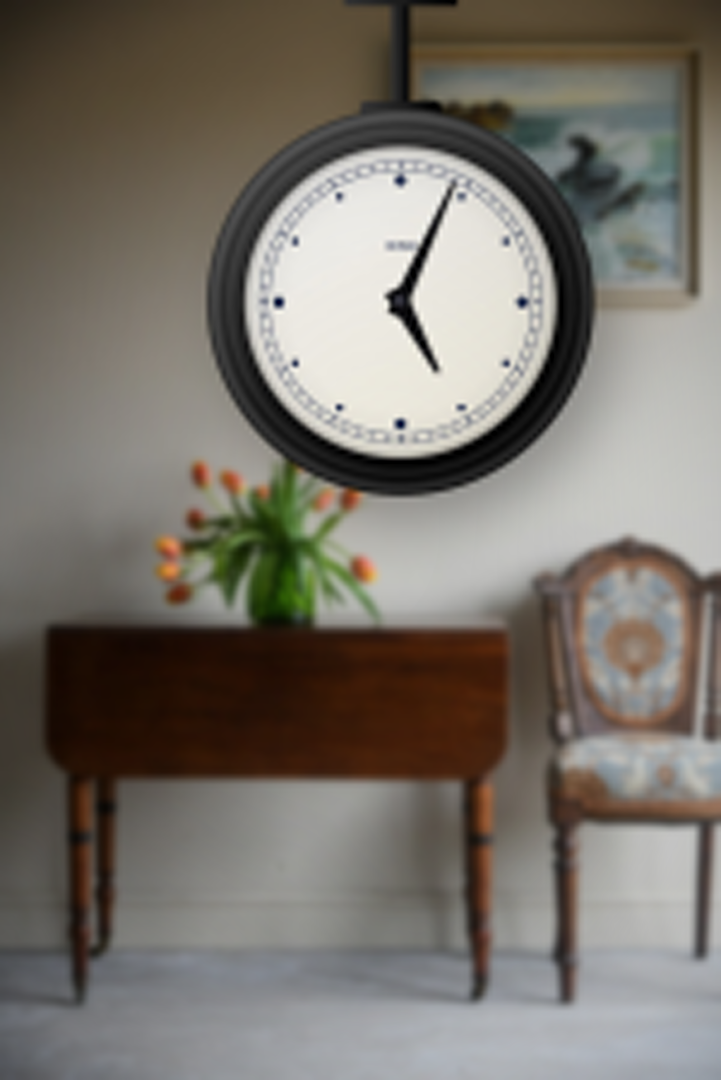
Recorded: {"hour": 5, "minute": 4}
